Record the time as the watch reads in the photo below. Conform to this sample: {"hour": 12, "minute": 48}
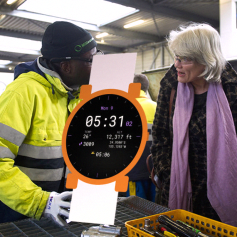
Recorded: {"hour": 5, "minute": 31}
